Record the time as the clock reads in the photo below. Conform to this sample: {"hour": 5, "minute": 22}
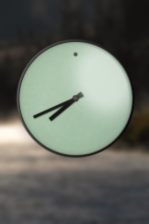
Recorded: {"hour": 7, "minute": 41}
